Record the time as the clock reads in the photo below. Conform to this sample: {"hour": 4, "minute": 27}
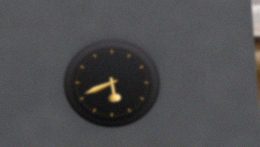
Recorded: {"hour": 5, "minute": 41}
